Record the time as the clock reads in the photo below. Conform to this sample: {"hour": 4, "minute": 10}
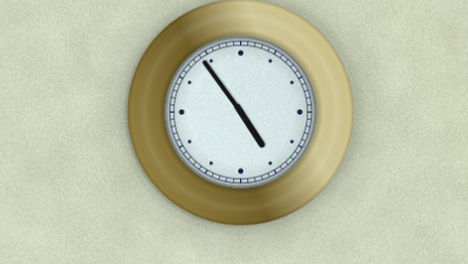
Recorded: {"hour": 4, "minute": 54}
